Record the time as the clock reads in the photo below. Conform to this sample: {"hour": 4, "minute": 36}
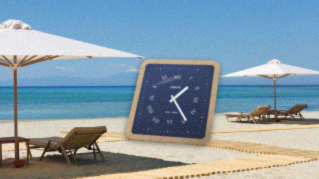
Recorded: {"hour": 1, "minute": 24}
